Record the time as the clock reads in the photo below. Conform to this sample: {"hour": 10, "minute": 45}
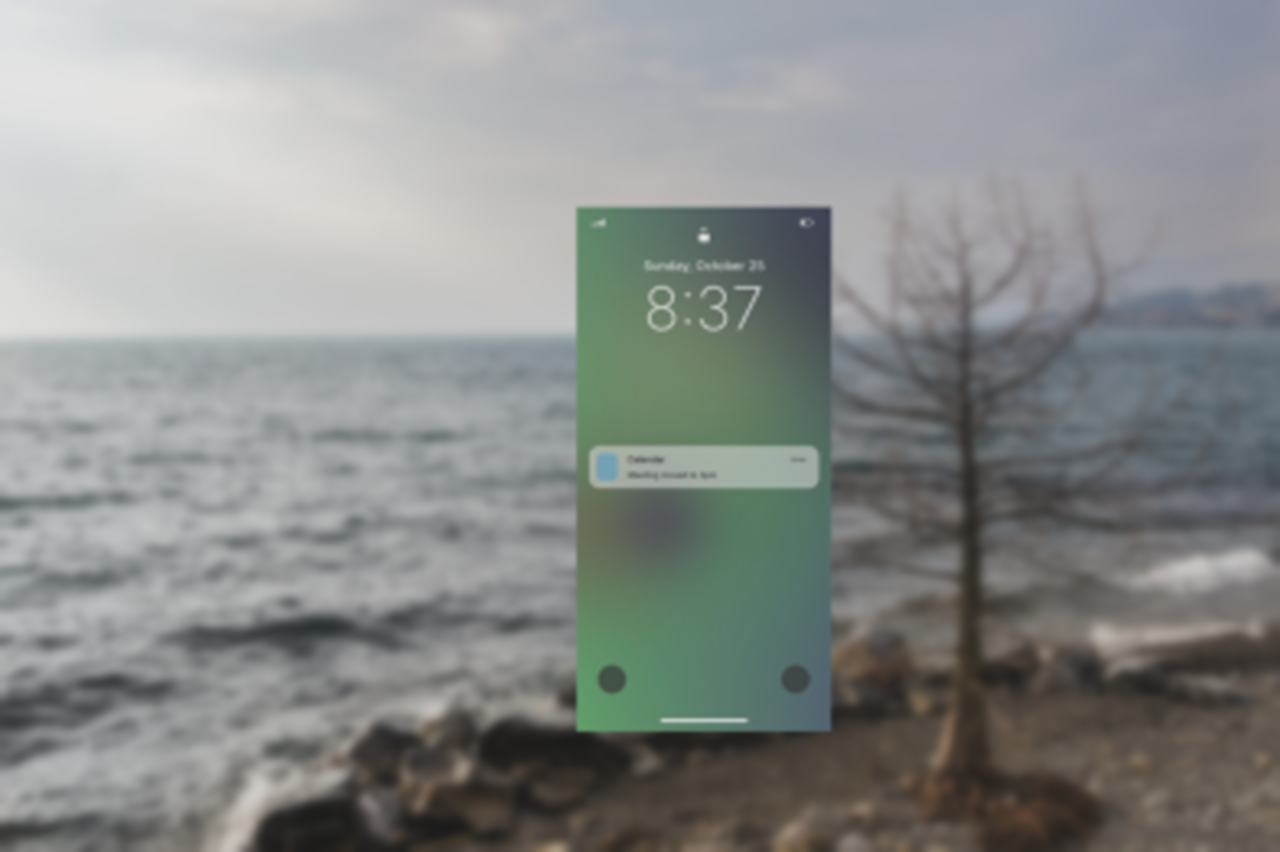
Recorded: {"hour": 8, "minute": 37}
